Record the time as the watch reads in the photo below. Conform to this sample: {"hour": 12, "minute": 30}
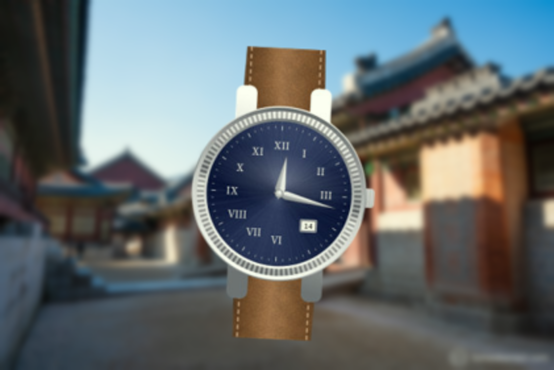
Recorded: {"hour": 12, "minute": 17}
